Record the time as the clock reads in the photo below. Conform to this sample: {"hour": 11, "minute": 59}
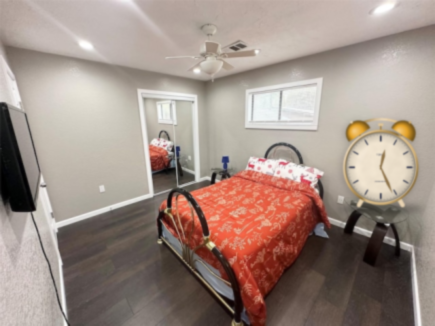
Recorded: {"hour": 12, "minute": 26}
